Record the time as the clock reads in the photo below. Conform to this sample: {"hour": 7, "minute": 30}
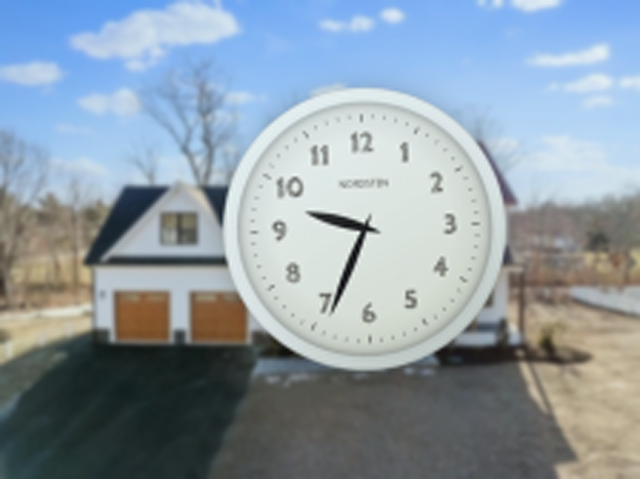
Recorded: {"hour": 9, "minute": 34}
